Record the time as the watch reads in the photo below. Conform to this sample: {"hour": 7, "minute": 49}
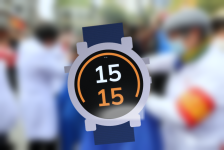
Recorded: {"hour": 15, "minute": 15}
